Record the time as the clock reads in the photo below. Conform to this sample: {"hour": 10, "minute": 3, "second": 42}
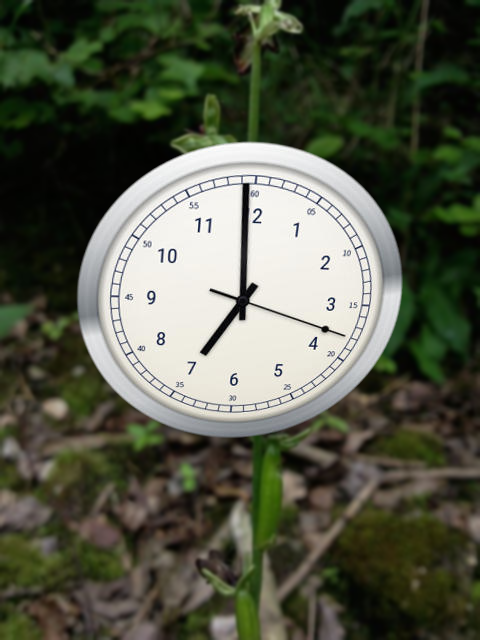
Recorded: {"hour": 6, "minute": 59, "second": 18}
